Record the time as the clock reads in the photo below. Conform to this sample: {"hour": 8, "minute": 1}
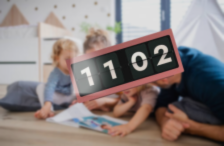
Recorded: {"hour": 11, "minute": 2}
